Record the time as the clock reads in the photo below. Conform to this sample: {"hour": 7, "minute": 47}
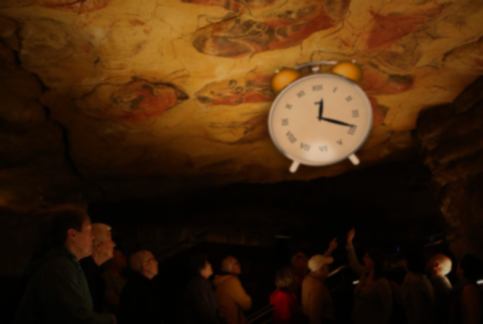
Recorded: {"hour": 12, "minute": 19}
